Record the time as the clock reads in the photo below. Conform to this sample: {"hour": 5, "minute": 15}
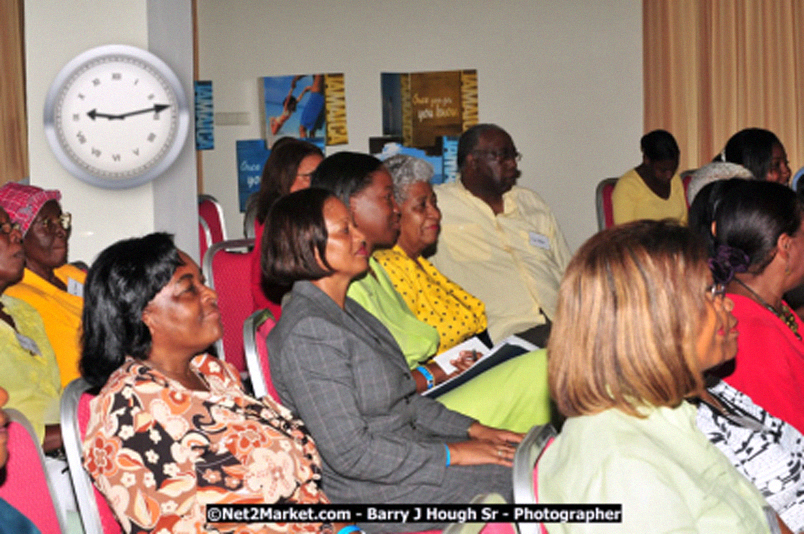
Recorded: {"hour": 9, "minute": 13}
